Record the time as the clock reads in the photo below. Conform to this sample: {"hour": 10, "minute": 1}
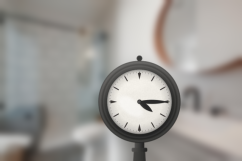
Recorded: {"hour": 4, "minute": 15}
